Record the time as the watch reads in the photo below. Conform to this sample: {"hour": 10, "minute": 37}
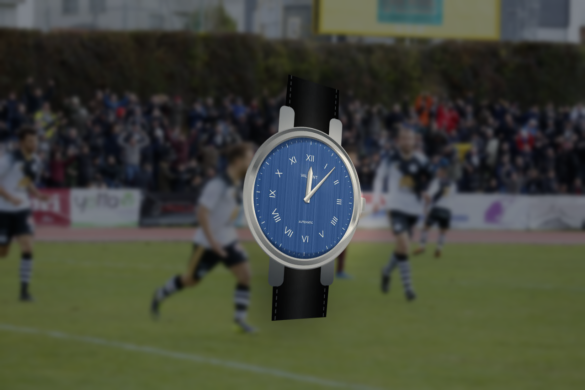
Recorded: {"hour": 12, "minute": 7}
